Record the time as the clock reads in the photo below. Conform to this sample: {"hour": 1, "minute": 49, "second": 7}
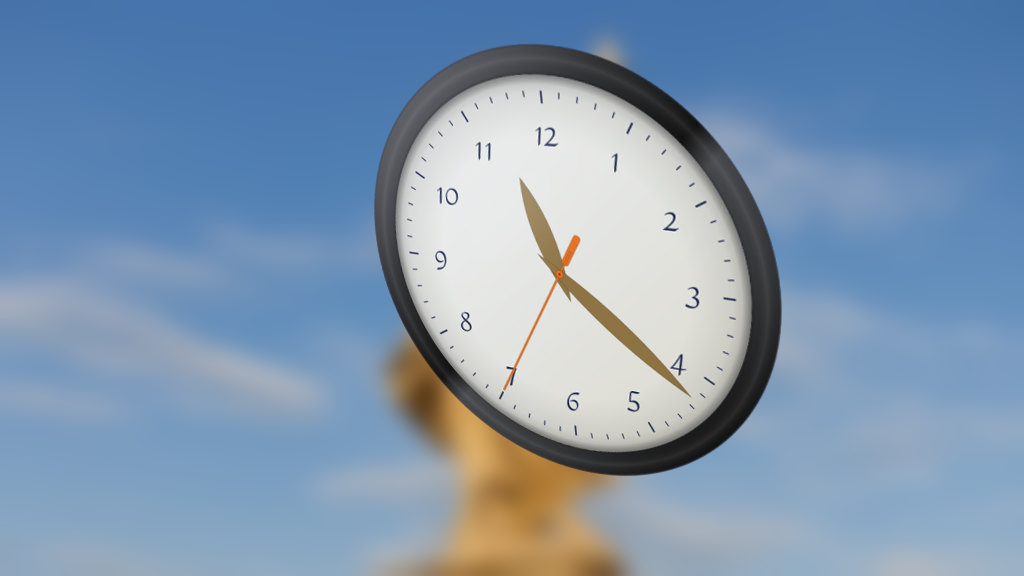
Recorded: {"hour": 11, "minute": 21, "second": 35}
